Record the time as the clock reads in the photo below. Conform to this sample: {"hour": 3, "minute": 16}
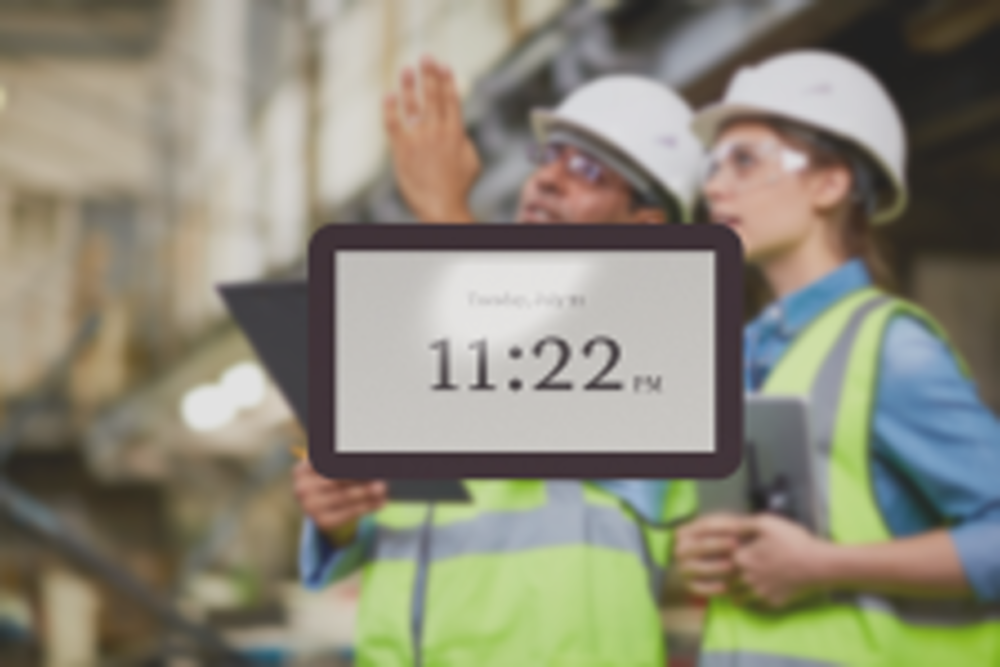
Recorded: {"hour": 11, "minute": 22}
